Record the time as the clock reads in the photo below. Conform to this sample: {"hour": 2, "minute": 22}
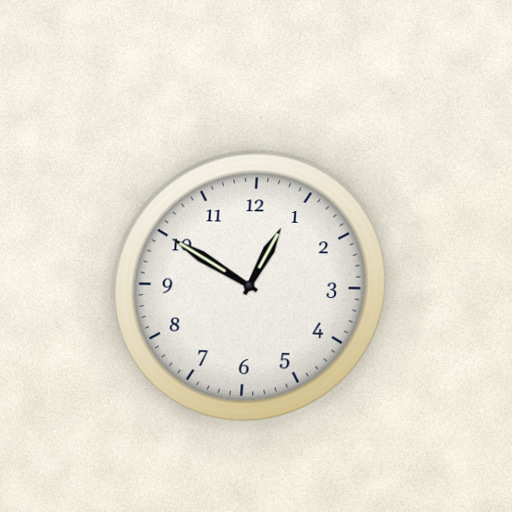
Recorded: {"hour": 12, "minute": 50}
